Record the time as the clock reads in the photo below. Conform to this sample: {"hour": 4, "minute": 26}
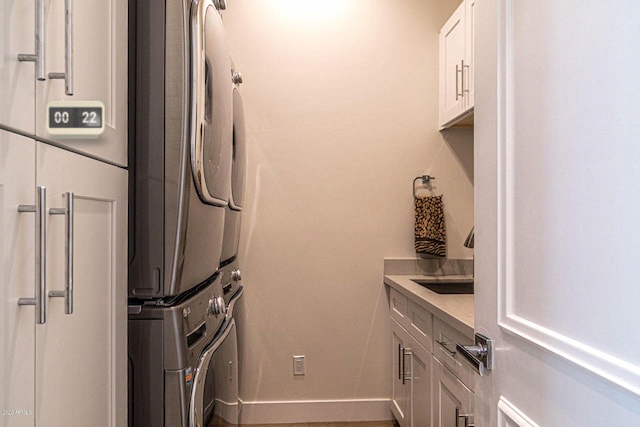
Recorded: {"hour": 0, "minute": 22}
